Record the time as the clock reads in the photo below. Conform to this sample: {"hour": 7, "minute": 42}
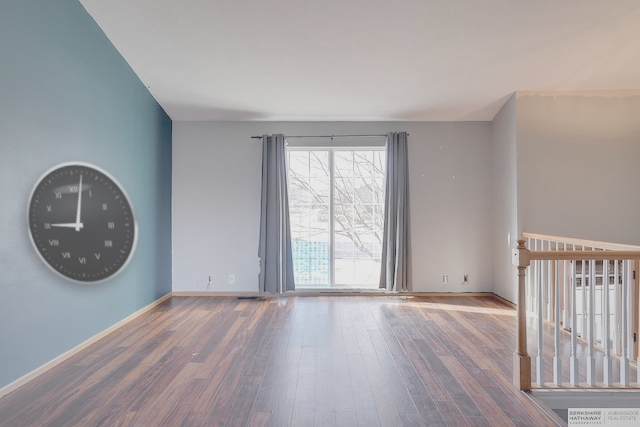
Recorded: {"hour": 9, "minute": 2}
